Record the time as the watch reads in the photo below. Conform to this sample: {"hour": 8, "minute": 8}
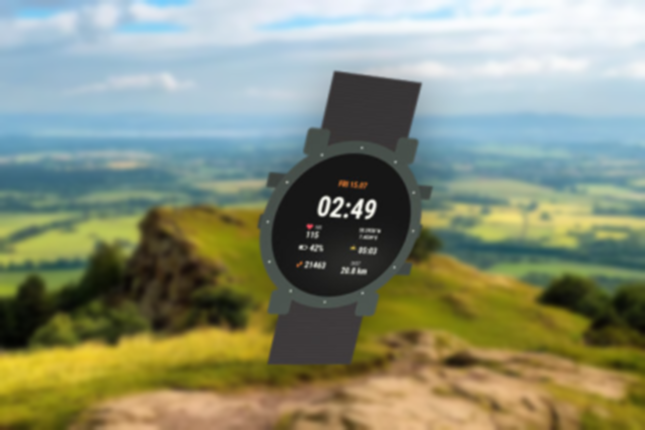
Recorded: {"hour": 2, "minute": 49}
